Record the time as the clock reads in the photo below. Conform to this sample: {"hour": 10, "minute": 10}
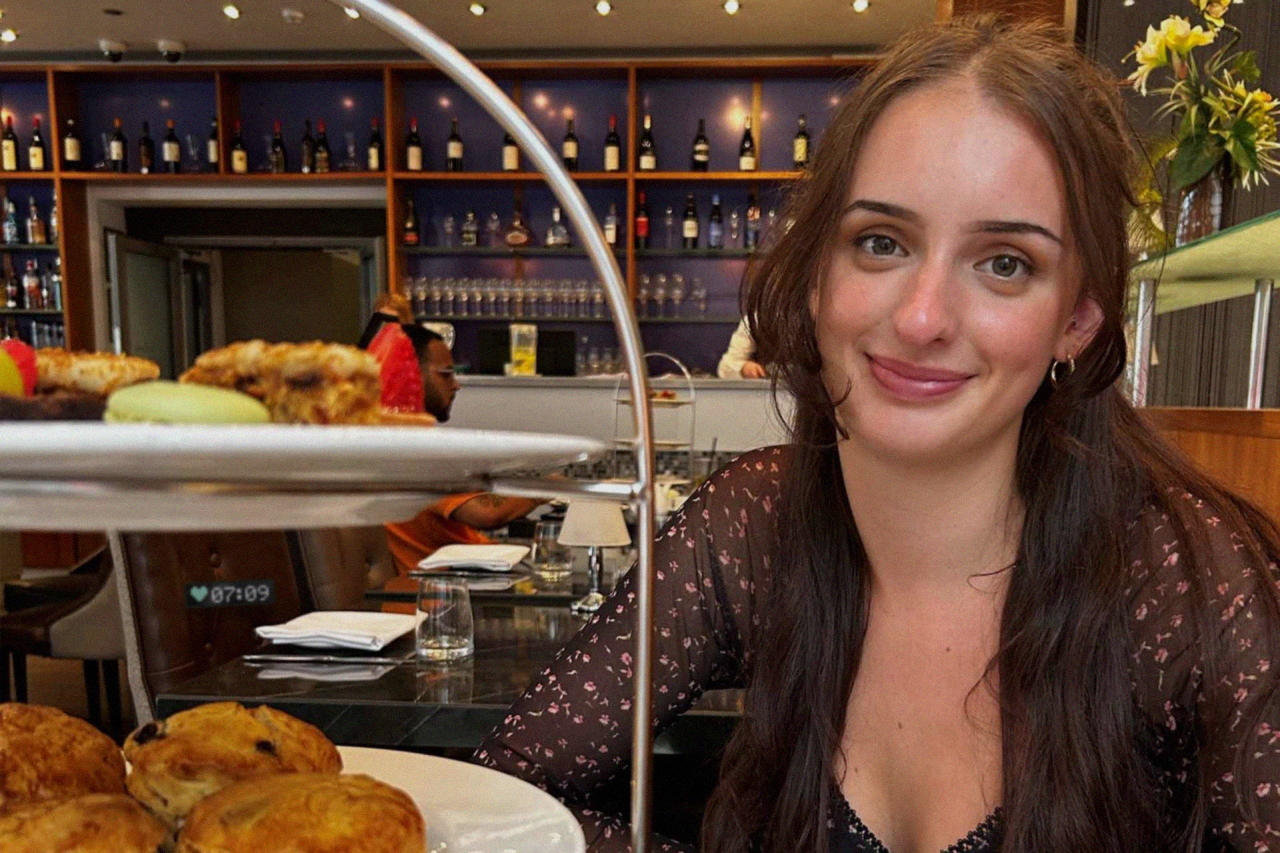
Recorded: {"hour": 7, "minute": 9}
